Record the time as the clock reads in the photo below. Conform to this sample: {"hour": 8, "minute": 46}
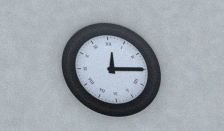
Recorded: {"hour": 12, "minute": 15}
